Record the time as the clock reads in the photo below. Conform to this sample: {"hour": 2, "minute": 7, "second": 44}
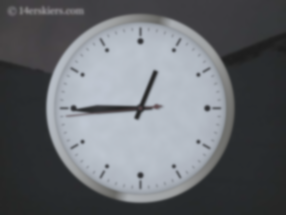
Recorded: {"hour": 12, "minute": 44, "second": 44}
